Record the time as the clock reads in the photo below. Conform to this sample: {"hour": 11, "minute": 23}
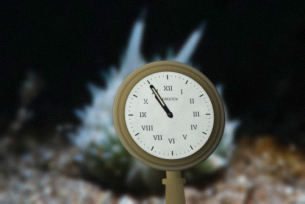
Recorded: {"hour": 10, "minute": 55}
